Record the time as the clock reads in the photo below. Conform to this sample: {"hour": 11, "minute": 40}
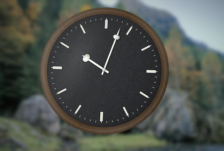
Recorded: {"hour": 10, "minute": 3}
